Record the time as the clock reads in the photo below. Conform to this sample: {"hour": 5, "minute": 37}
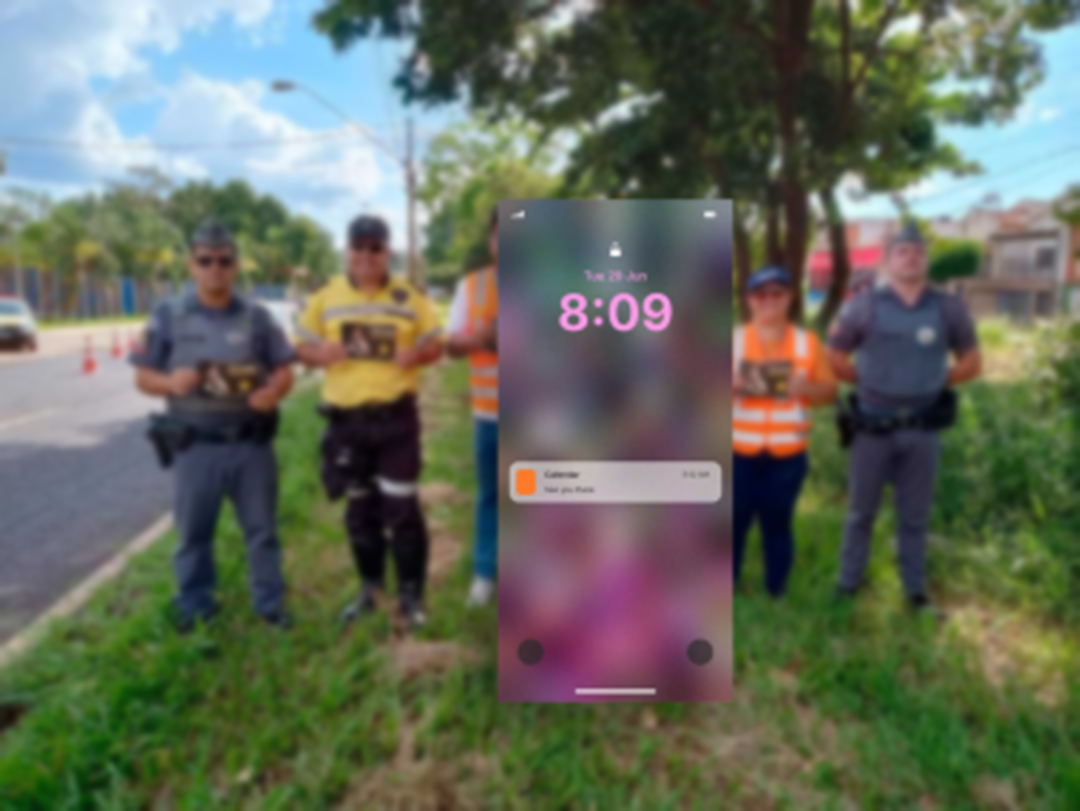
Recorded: {"hour": 8, "minute": 9}
